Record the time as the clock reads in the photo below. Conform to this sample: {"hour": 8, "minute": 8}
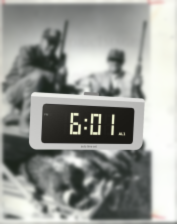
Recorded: {"hour": 6, "minute": 1}
